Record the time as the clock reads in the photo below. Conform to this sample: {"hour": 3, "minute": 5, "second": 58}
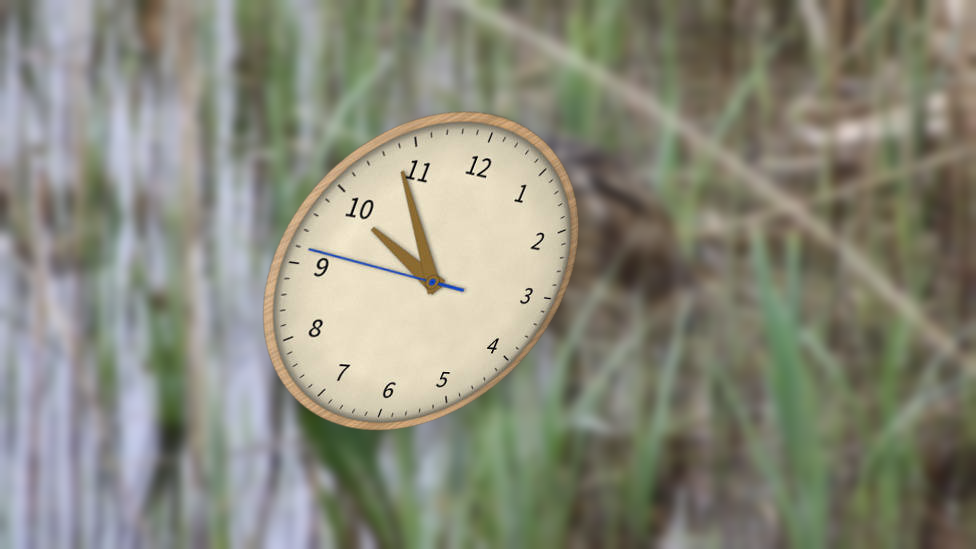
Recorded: {"hour": 9, "minute": 53, "second": 46}
